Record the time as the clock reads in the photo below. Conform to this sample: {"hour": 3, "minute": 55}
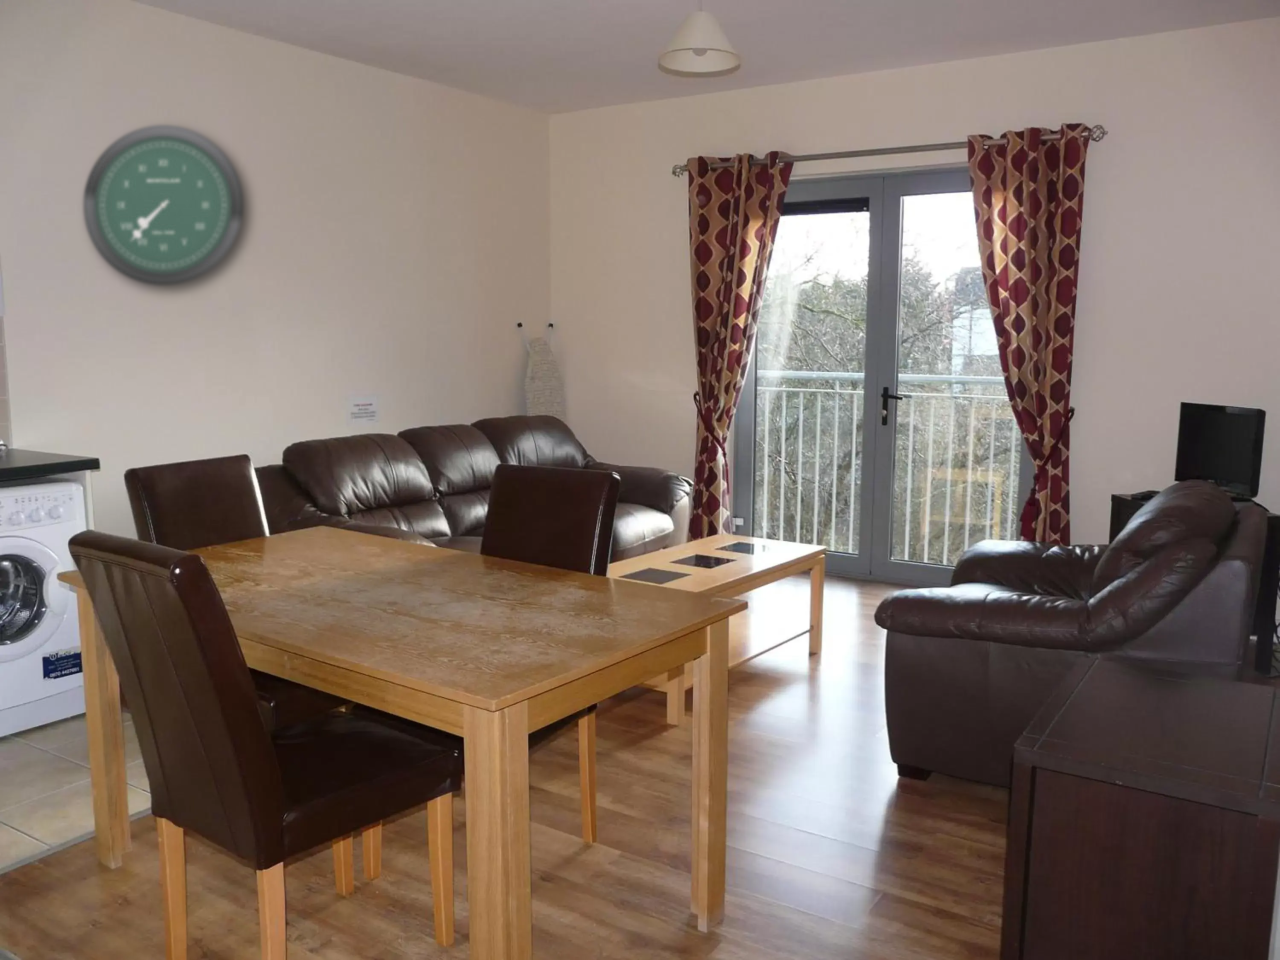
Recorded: {"hour": 7, "minute": 37}
